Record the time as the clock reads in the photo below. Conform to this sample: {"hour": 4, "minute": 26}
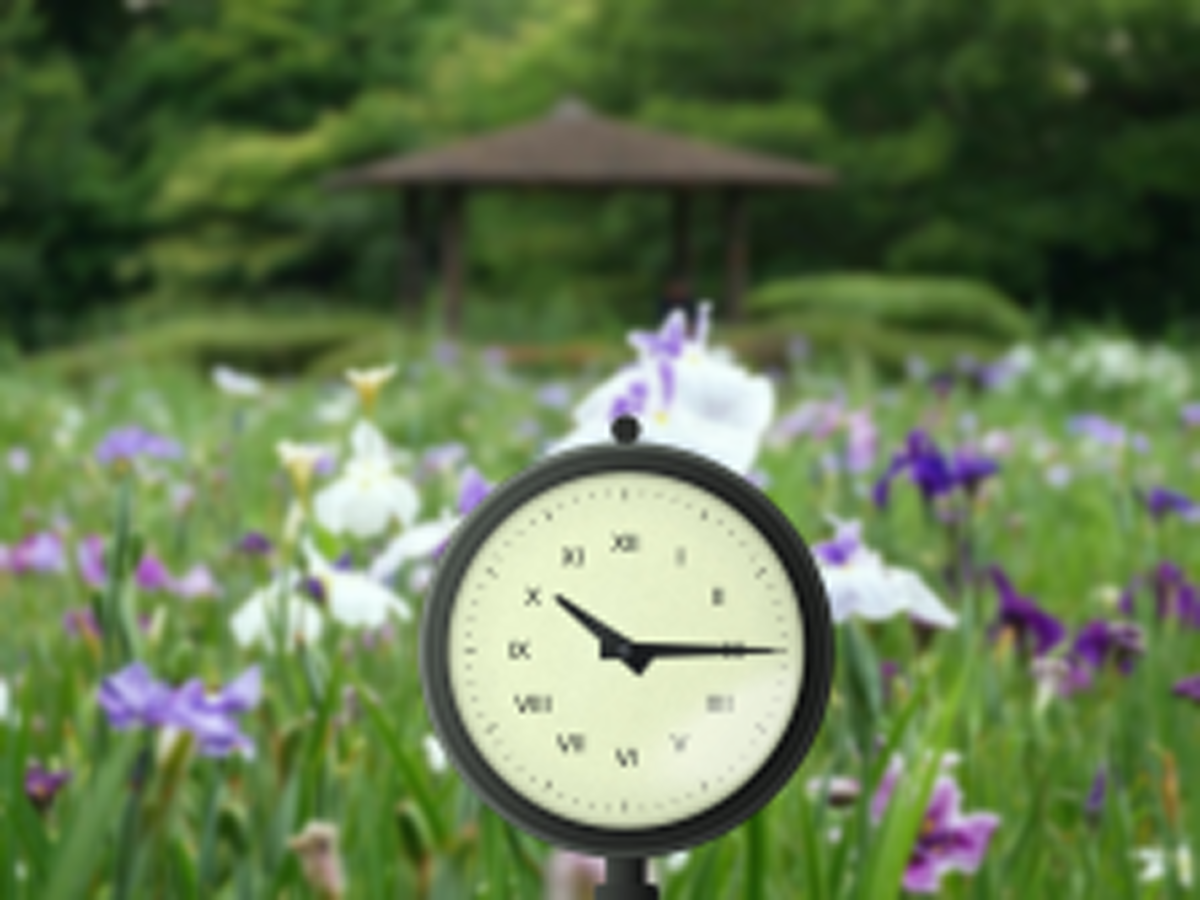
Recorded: {"hour": 10, "minute": 15}
